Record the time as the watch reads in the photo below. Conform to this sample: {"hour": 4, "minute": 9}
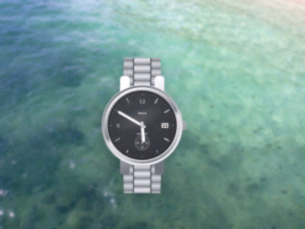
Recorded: {"hour": 5, "minute": 50}
